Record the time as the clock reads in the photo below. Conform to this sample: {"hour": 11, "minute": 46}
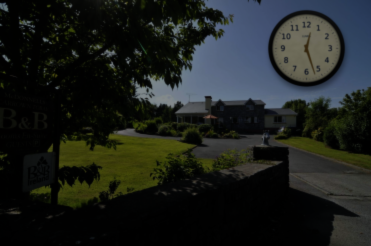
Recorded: {"hour": 12, "minute": 27}
